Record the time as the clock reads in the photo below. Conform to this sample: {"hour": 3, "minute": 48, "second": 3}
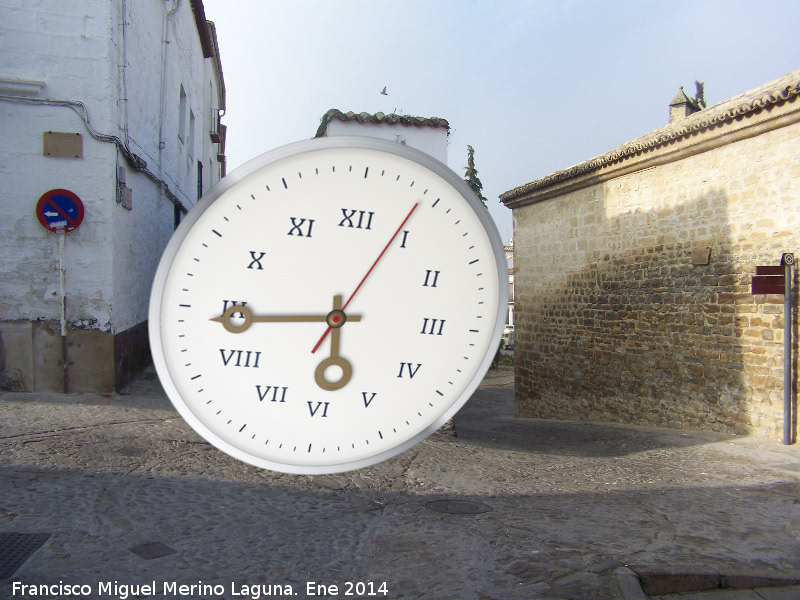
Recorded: {"hour": 5, "minute": 44, "second": 4}
